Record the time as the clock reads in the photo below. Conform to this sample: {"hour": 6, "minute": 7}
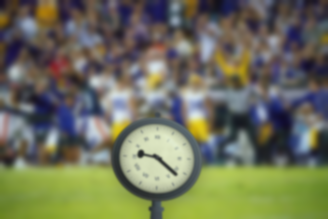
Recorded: {"hour": 9, "minute": 22}
